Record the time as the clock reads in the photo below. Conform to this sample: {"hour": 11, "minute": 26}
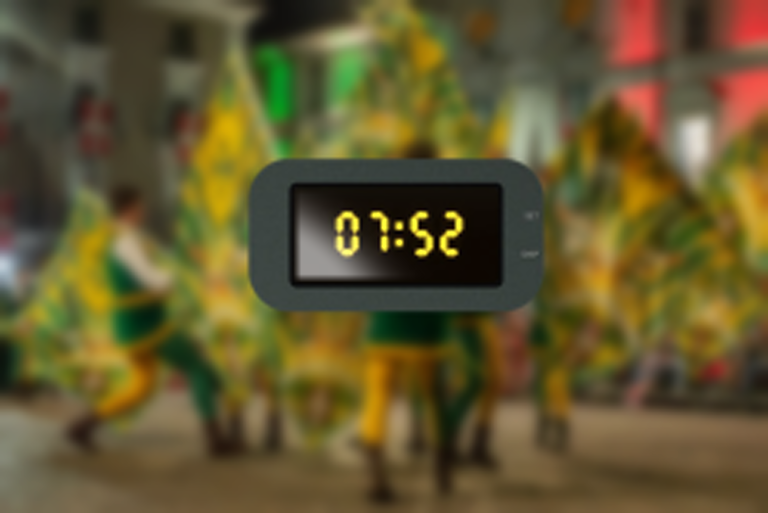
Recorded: {"hour": 7, "minute": 52}
